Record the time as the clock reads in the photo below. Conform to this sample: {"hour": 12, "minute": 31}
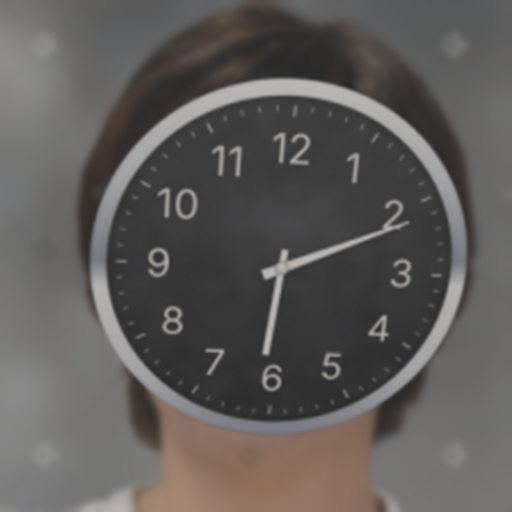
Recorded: {"hour": 6, "minute": 11}
